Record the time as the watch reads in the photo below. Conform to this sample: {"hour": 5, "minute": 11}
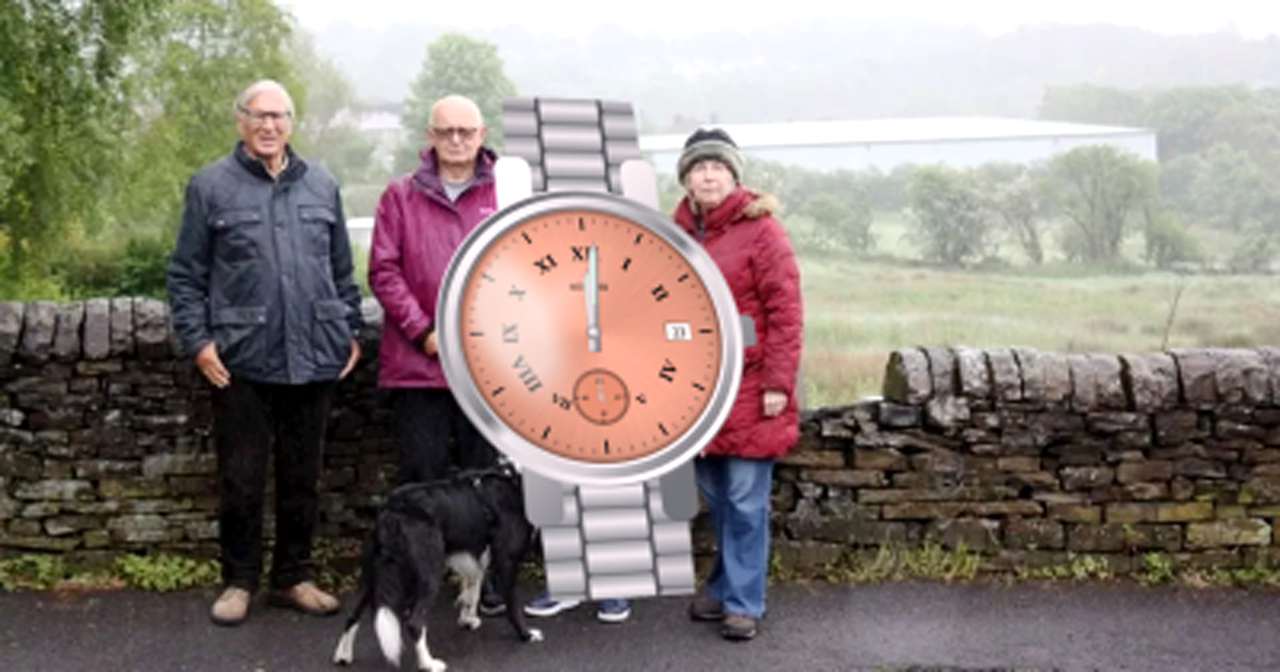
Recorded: {"hour": 12, "minute": 1}
